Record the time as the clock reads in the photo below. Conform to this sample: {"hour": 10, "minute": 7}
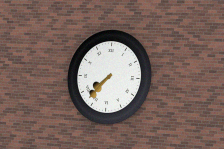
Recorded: {"hour": 7, "minute": 37}
